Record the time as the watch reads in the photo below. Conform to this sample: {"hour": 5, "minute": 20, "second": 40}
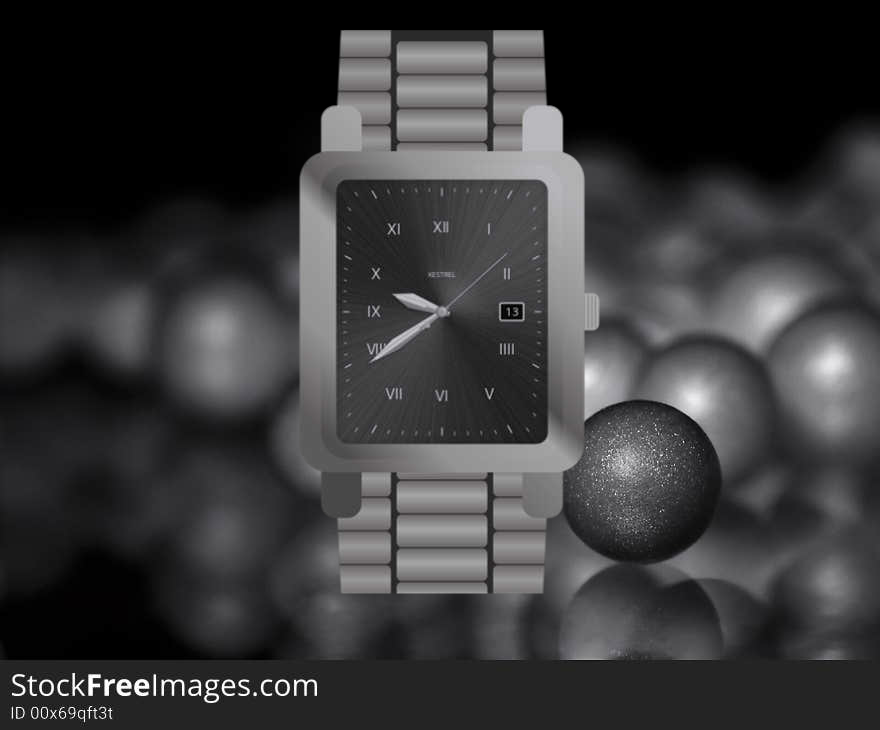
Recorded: {"hour": 9, "minute": 39, "second": 8}
